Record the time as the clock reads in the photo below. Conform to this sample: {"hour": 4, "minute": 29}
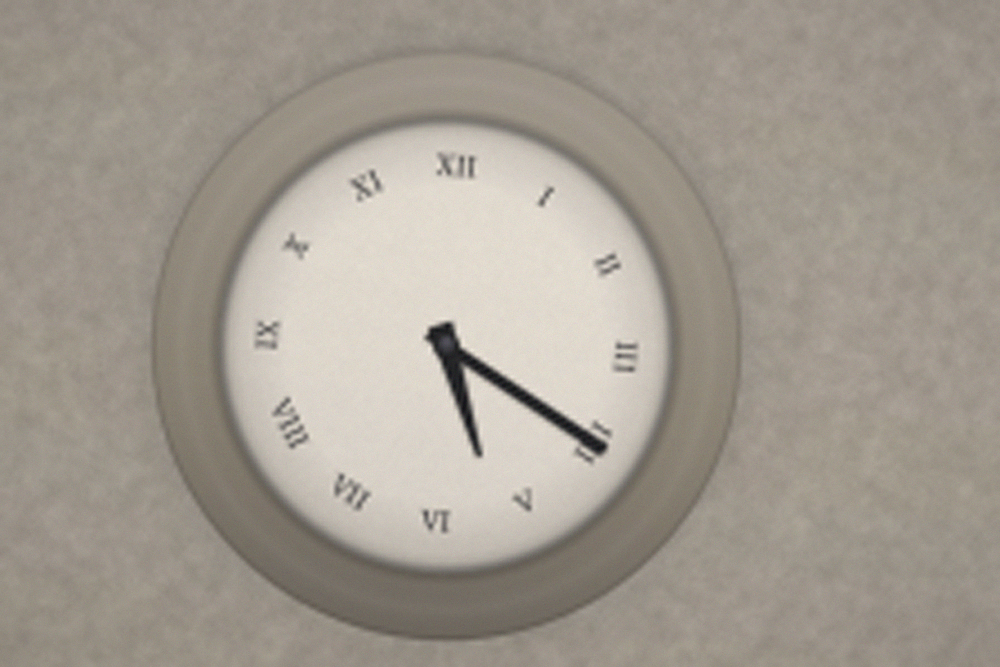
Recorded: {"hour": 5, "minute": 20}
